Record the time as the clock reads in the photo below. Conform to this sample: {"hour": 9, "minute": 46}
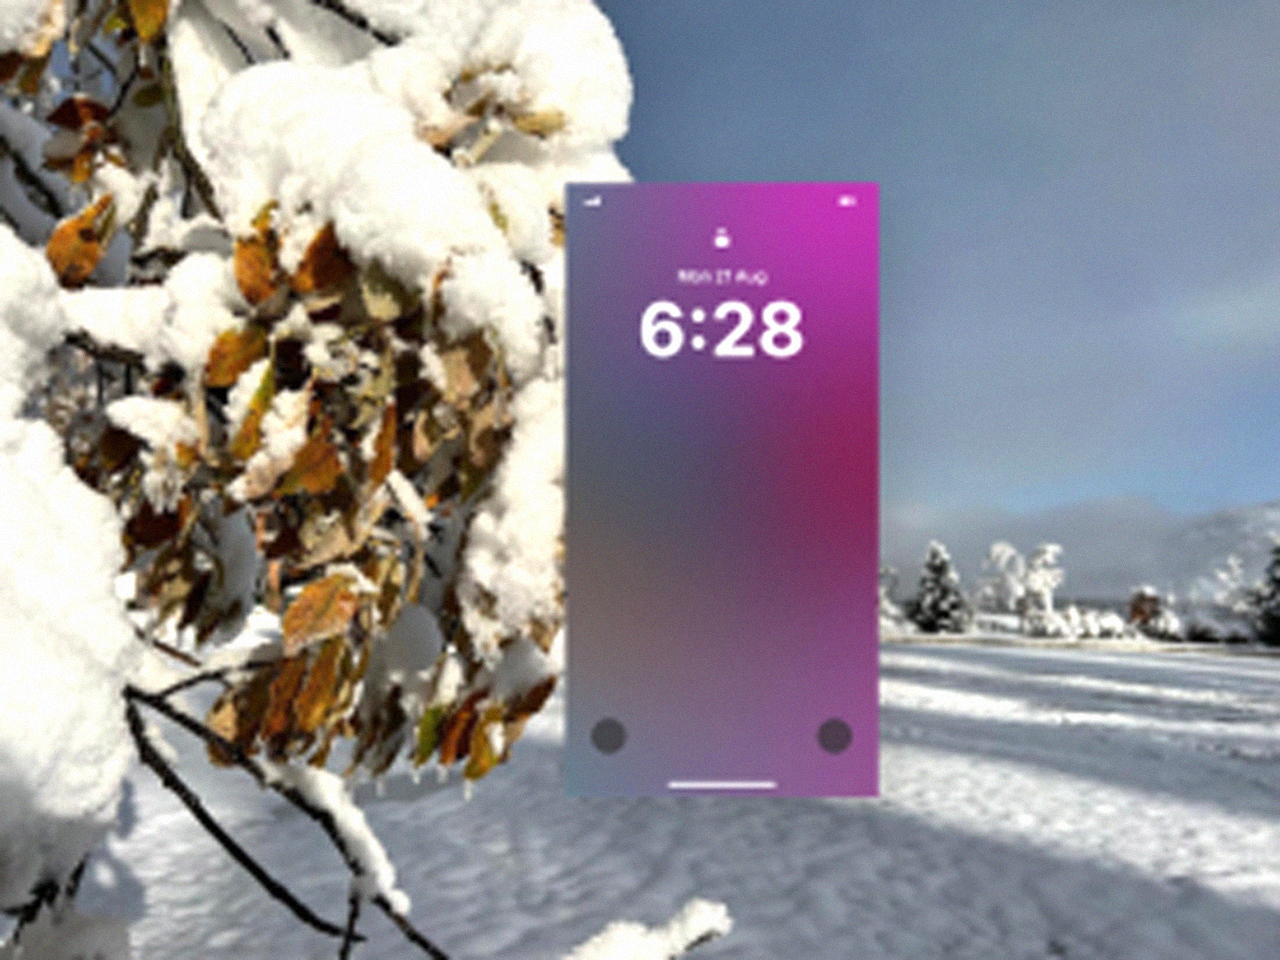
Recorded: {"hour": 6, "minute": 28}
